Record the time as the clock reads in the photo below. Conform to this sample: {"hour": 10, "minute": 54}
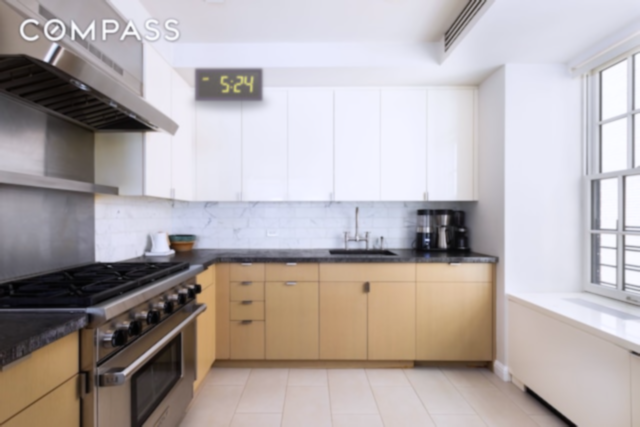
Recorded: {"hour": 5, "minute": 24}
